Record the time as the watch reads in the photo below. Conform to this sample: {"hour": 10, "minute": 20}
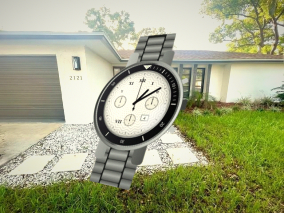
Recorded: {"hour": 1, "minute": 9}
